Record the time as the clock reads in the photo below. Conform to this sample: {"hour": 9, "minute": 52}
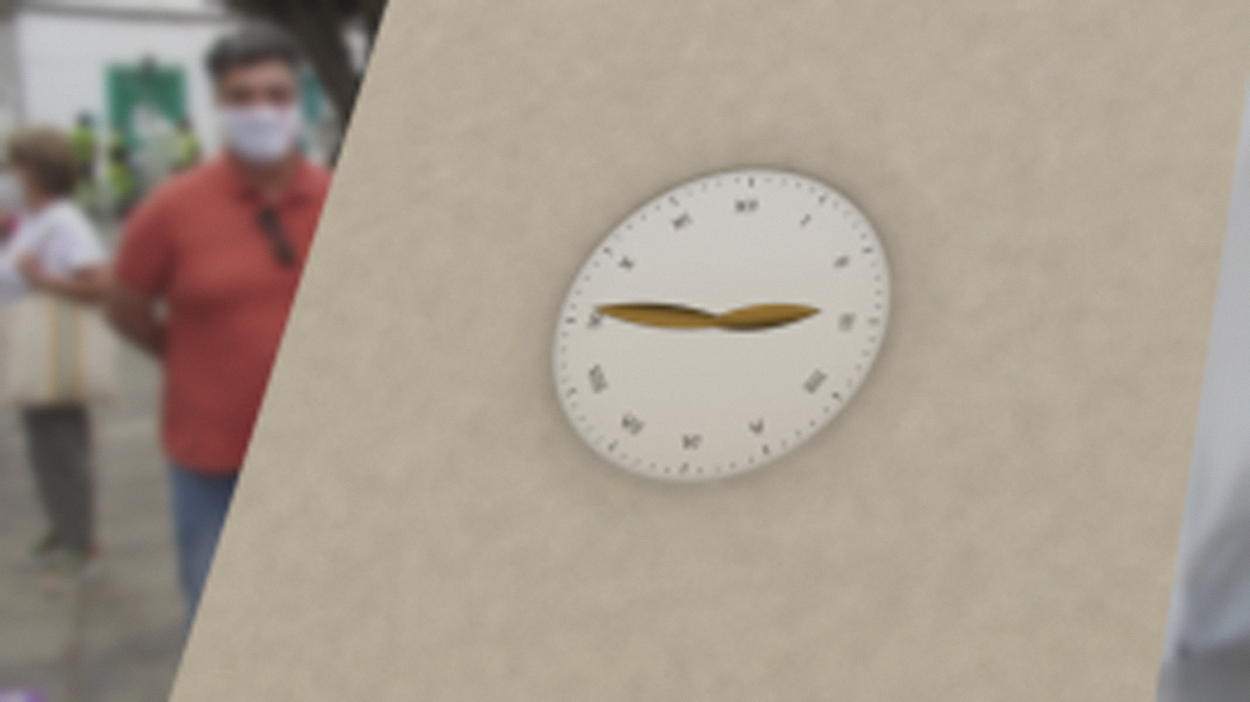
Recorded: {"hour": 2, "minute": 46}
